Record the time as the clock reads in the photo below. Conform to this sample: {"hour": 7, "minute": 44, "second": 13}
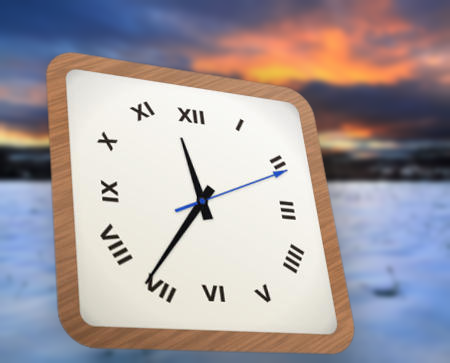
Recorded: {"hour": 11, "minute": 36, "second": 11}
